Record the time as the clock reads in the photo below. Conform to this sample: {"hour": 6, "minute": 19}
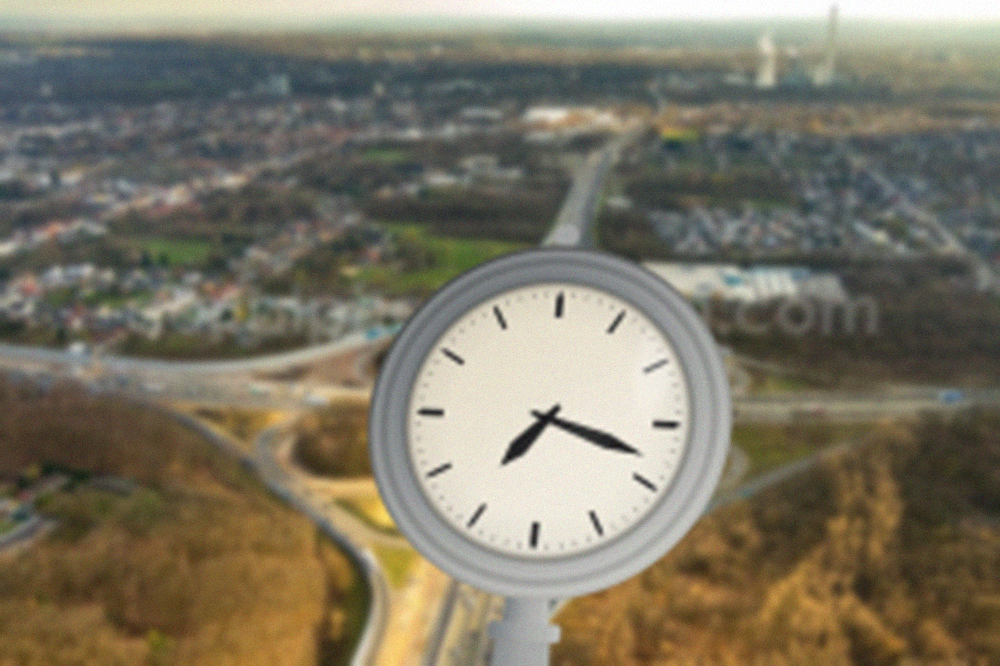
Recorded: {"hour": 7, "minute": 18}
